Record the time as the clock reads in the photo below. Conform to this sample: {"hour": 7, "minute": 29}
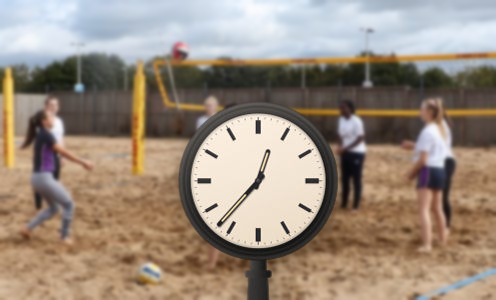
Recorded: {"hour": 12, "minute": 37}
